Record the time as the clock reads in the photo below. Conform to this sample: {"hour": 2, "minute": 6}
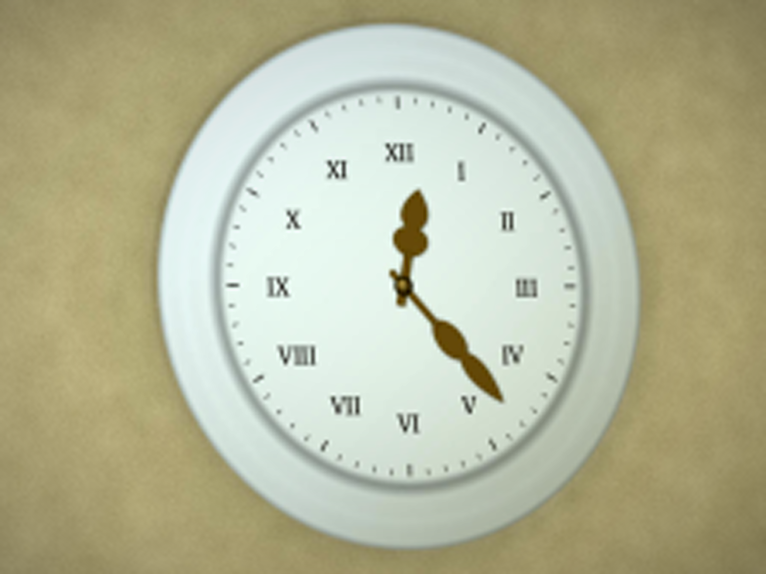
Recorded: {"hour": 12, "minute": 23}
